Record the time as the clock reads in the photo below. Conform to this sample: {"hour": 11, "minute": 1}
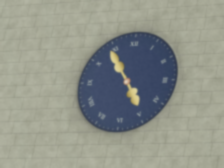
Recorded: {"hour": 4, "minute": 54}
